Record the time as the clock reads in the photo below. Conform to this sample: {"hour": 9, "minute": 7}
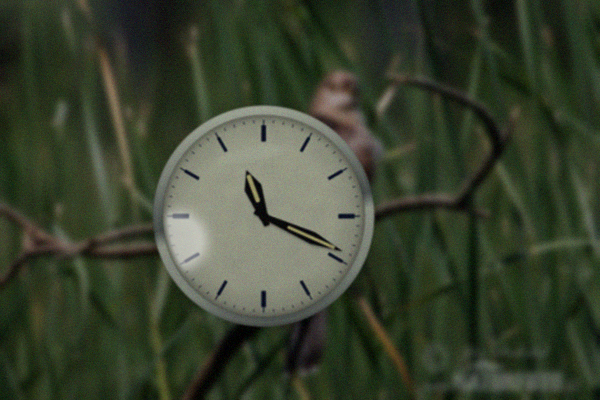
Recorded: {"hour": 11, "minute": 19}
